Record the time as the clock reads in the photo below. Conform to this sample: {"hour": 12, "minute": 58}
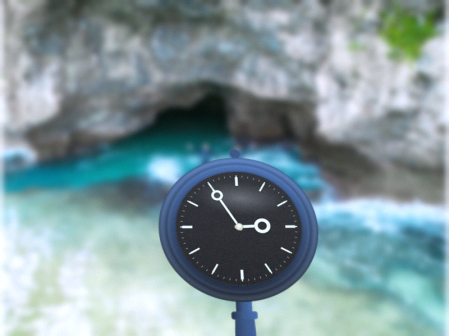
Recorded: {"hour": 2, "minute": 55}
